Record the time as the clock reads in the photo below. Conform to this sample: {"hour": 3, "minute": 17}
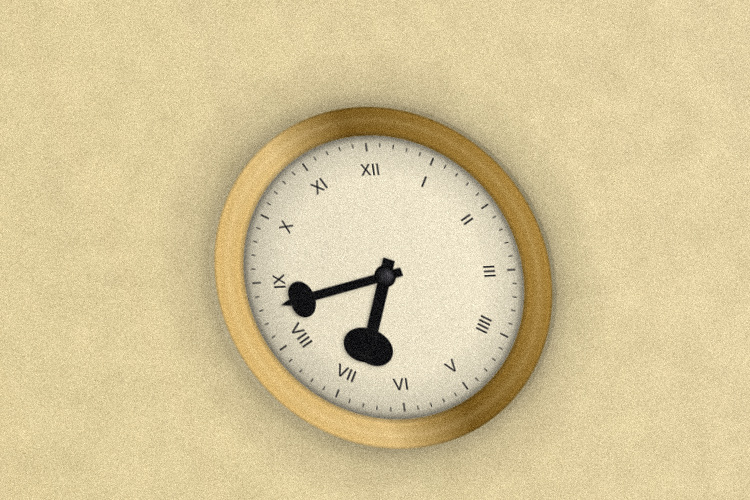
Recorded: {"hour": 6, "minute": 43}
